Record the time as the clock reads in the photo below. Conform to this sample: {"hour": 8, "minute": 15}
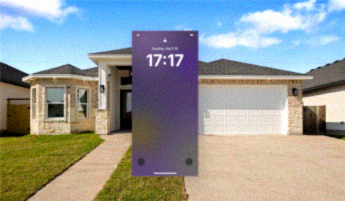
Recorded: {"hour": 17, "minute": 17}
